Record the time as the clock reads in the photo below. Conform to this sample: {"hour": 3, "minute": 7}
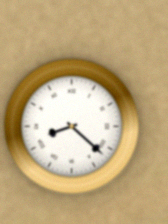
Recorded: {"hour": 8, "minute": 22}
